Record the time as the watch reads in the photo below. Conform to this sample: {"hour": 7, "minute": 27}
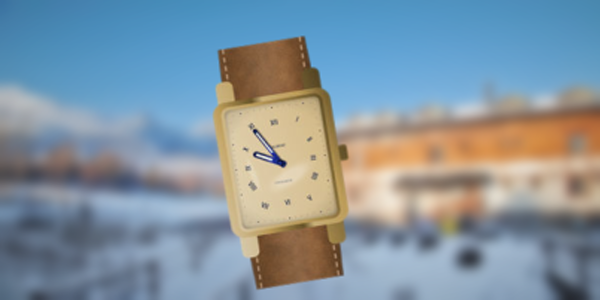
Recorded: {"hour": 9, "minute": 55}
